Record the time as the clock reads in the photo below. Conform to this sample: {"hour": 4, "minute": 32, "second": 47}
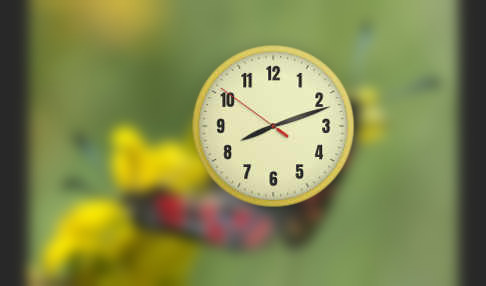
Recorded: {"hour": 8, "minute": 11, "second": 51}
